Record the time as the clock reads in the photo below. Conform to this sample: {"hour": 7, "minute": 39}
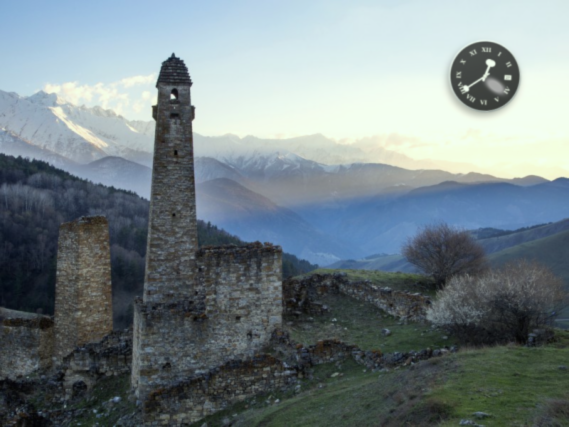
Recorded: {"hour": 12, "minute": 39}
